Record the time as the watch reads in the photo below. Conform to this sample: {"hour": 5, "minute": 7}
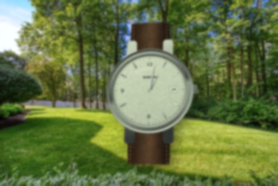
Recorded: {"hour": 1, "minute": 2}
